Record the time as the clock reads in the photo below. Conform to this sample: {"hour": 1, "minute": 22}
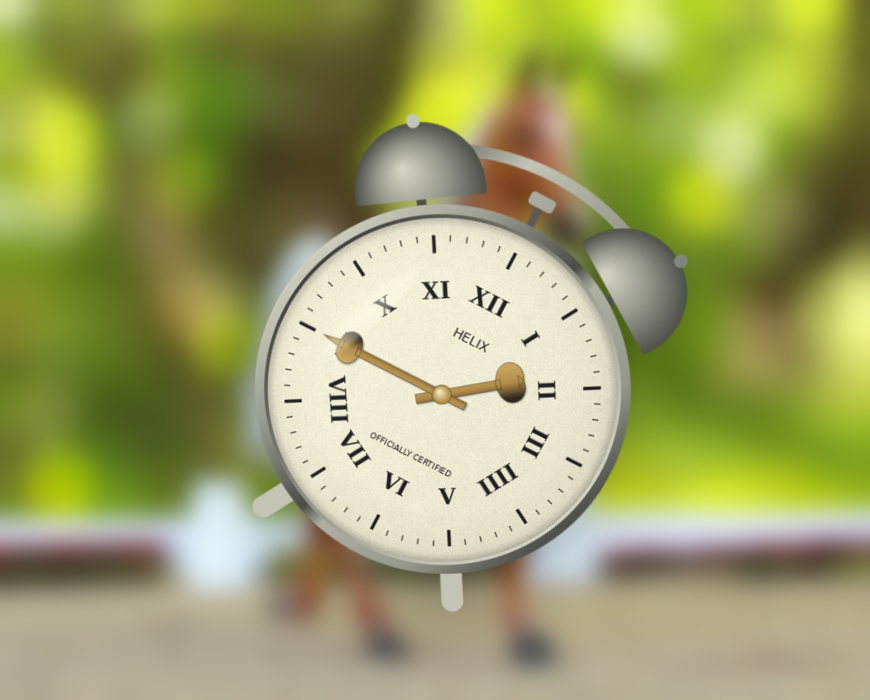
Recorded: {"hour": 1, "minute": 45}
